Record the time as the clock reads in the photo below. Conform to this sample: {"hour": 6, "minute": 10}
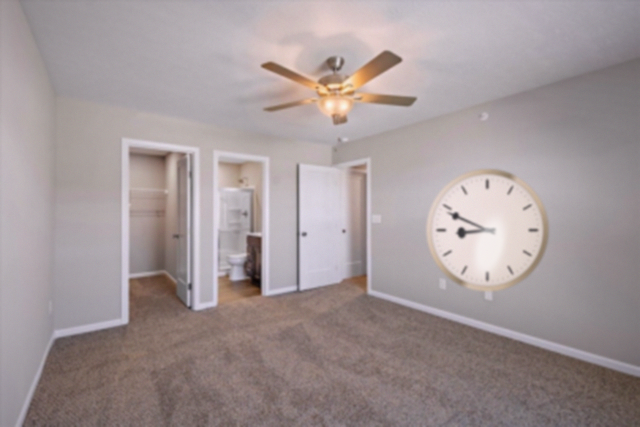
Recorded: {"hour": 8, "minute": 49}
